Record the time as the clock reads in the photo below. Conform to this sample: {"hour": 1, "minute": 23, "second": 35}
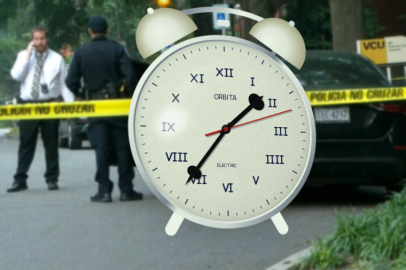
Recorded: {"hour": 1, "minute": 36, "second": 12}
